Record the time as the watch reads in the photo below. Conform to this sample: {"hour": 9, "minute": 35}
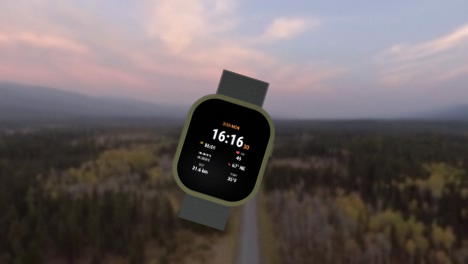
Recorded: {"hour": 16, "minute": 16}
